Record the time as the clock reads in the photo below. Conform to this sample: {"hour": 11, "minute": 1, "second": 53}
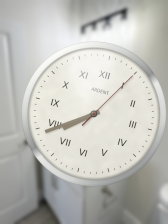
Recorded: {"hour": 7, "minute": 39, "second": 5}
